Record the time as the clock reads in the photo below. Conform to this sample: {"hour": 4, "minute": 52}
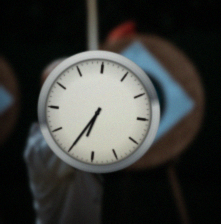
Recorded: {"hour": 6, "minute": 35}
